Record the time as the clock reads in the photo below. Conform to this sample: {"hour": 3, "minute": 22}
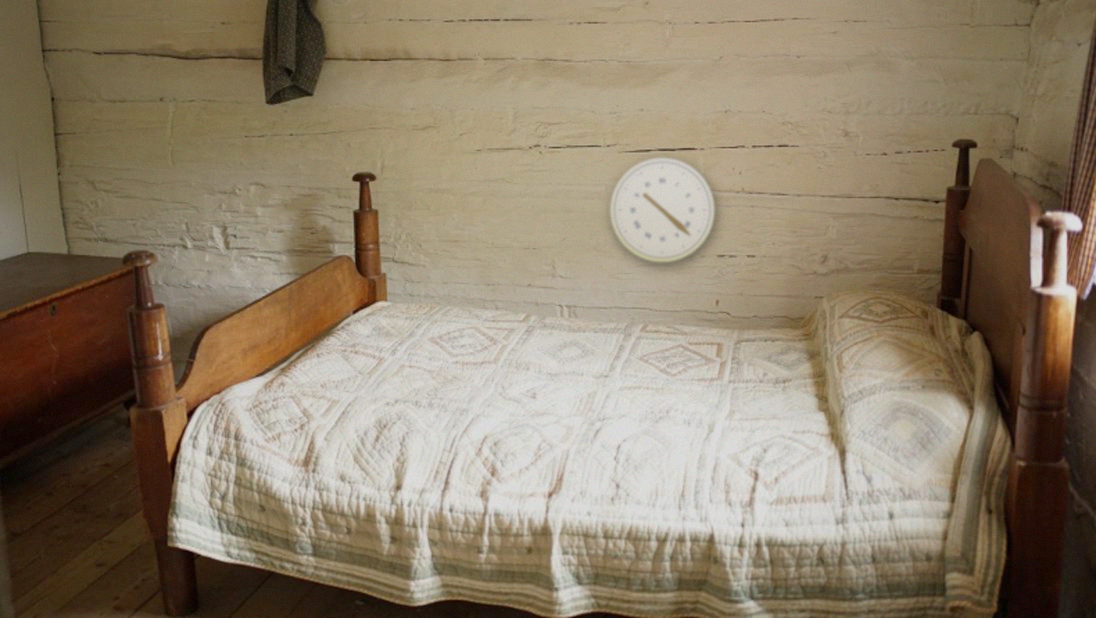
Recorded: {"hour": 10, "minute": 22}
